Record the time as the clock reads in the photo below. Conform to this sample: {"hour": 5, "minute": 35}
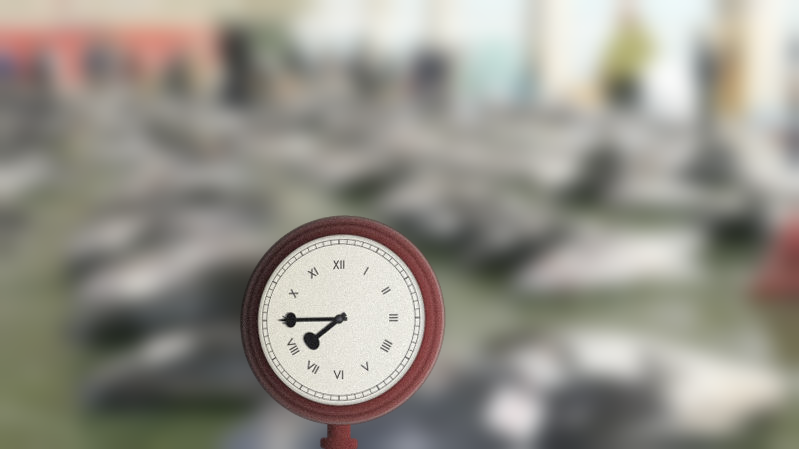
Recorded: {"hour": 7, "minute": 45}
